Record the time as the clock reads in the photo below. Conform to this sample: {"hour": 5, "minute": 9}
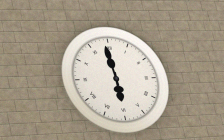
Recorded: {"hour": 5, "minute": 59}
